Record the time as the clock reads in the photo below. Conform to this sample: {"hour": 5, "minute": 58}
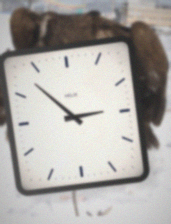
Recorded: {"hour": 2, "minute": 53}
